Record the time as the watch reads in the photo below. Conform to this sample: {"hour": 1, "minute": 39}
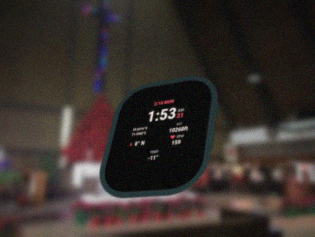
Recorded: {"hour": 1, "minute": 53}
